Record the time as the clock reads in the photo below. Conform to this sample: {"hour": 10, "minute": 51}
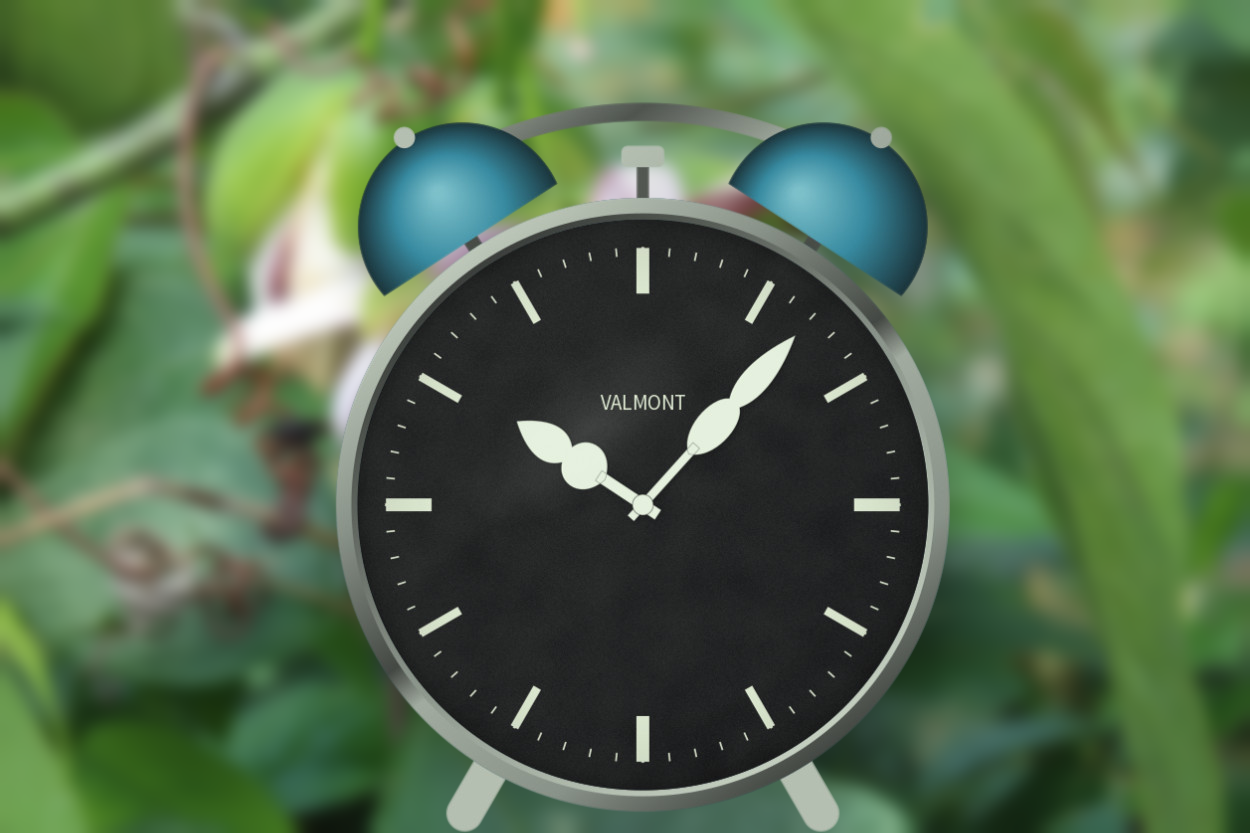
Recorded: {"hour": 10, "minute": 7}
